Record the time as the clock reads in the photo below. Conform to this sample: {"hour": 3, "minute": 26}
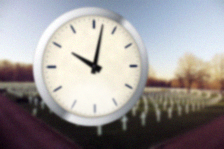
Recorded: {"hour": 10, "minute": 2}
